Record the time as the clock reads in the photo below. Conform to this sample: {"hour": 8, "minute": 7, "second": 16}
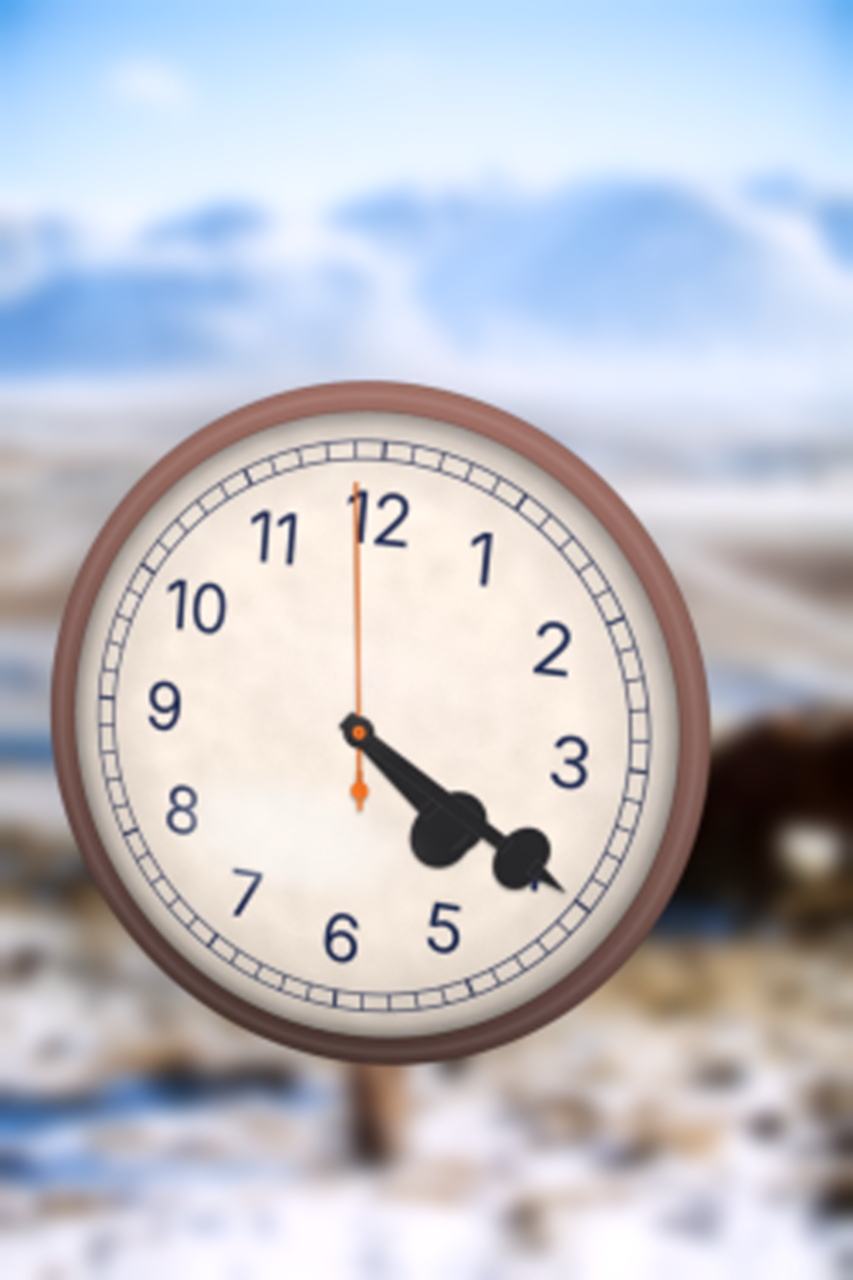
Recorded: {"hour": 4, "minute": 19, "second": 59}
